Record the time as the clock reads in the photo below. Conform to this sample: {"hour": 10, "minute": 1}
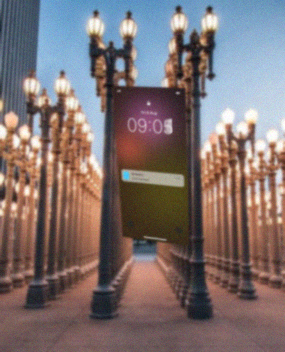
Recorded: {"hour": 9, "minute": 5}
